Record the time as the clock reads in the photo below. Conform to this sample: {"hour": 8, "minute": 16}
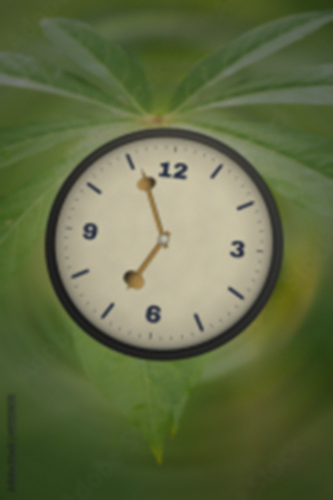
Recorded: {"hour": 6, "minute": 56}
